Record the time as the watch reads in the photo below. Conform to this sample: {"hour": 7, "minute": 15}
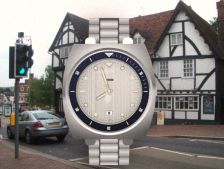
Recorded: {"hour": 7, "minute": 57}
